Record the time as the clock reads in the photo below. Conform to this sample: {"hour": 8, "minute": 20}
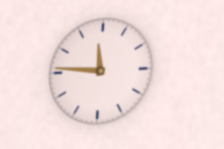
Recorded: {"hour": 11, "minute": 46}
